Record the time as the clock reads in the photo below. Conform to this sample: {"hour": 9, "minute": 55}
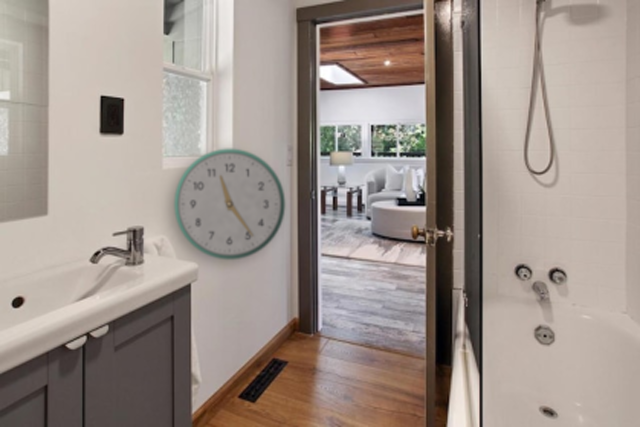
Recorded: {"hour": 11, "minute": 24}
